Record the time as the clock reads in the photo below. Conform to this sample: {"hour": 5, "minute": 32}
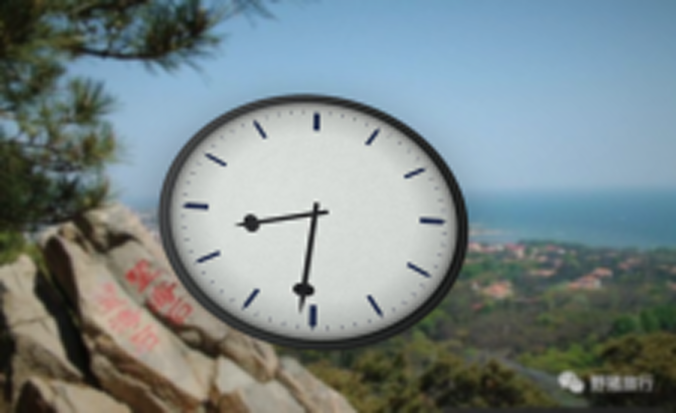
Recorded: {"hour": 8, "minute": 31}
